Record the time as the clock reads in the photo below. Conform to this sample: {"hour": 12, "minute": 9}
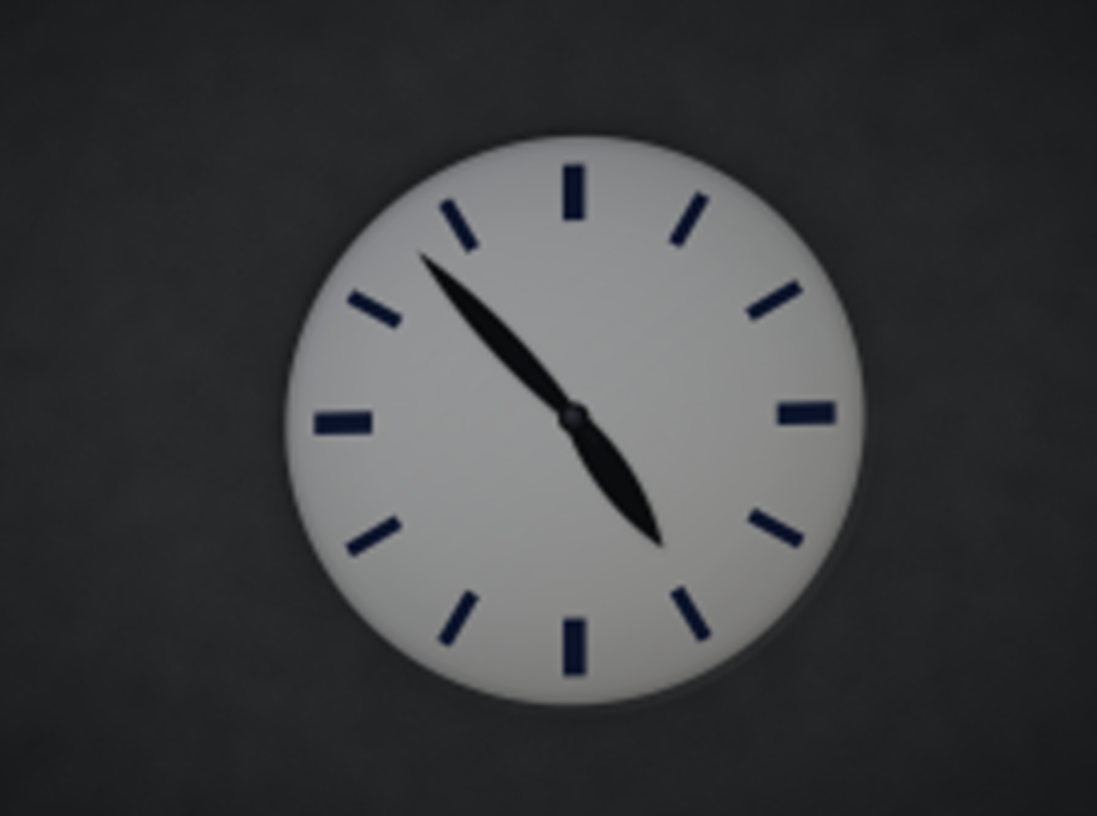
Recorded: {"hour": 4, "minute": 53}
